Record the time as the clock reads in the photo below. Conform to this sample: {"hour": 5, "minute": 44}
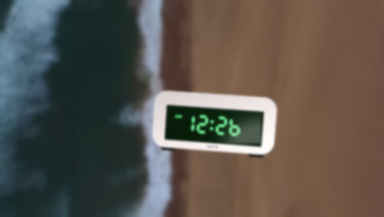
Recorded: {"hour": 12, "minute": 26}
